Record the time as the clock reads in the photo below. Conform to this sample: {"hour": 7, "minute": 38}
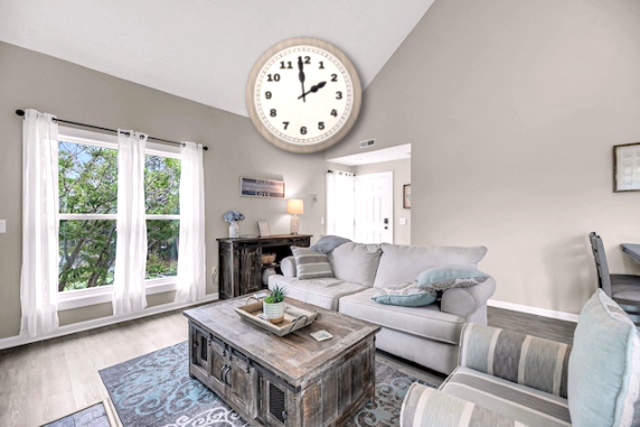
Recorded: {"hour": 1, "minute": 59}
